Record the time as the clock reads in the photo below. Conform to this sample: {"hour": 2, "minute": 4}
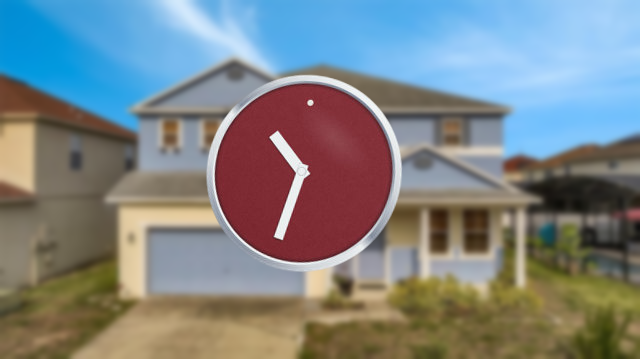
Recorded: {"hour": 10, "minute": 32}
